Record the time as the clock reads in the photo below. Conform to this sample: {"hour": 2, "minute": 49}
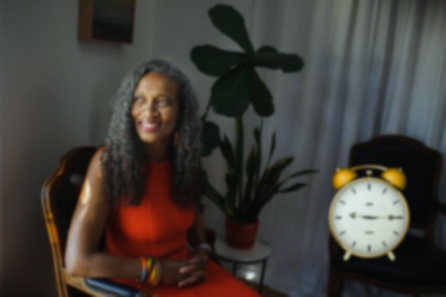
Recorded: {"hour": 9, "minute": 15}
